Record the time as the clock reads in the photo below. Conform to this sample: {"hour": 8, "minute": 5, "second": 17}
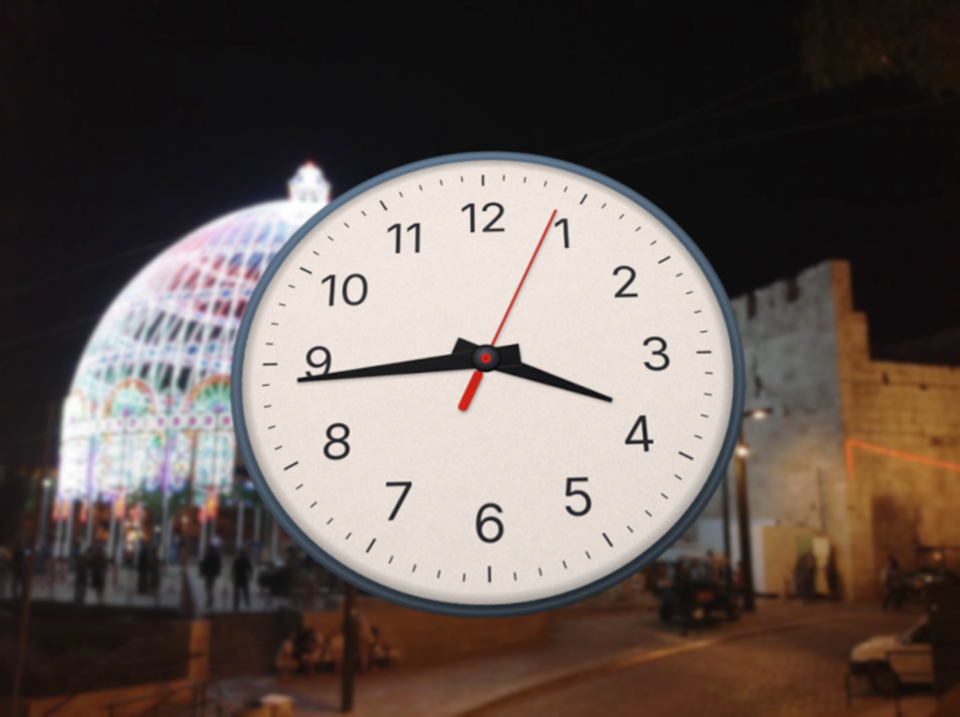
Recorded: {"hour": 3, "minute": 44, "second": 4}
